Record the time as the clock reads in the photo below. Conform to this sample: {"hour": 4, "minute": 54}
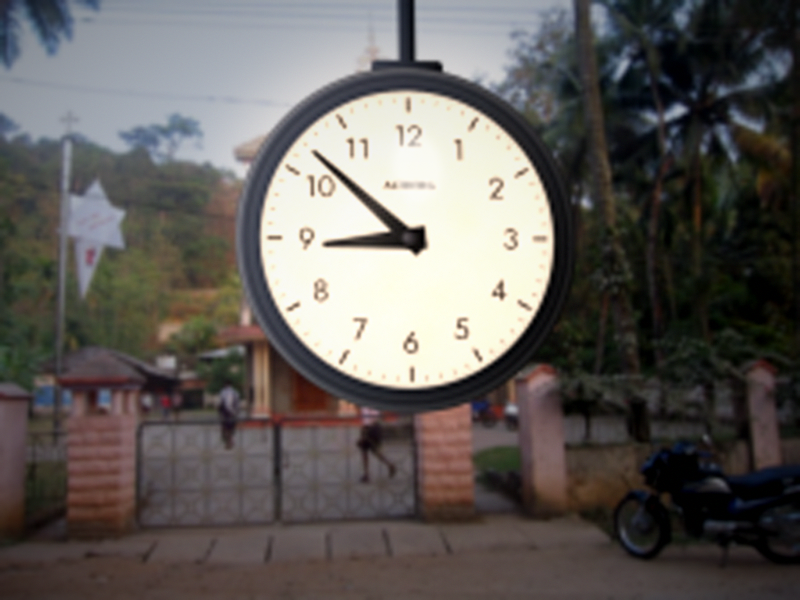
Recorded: {"hour": 8, "minute": 52}
